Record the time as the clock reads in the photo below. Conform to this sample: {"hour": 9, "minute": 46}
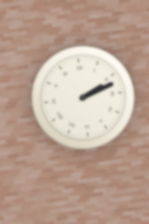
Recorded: {"hour": 2, "minute": 12}
